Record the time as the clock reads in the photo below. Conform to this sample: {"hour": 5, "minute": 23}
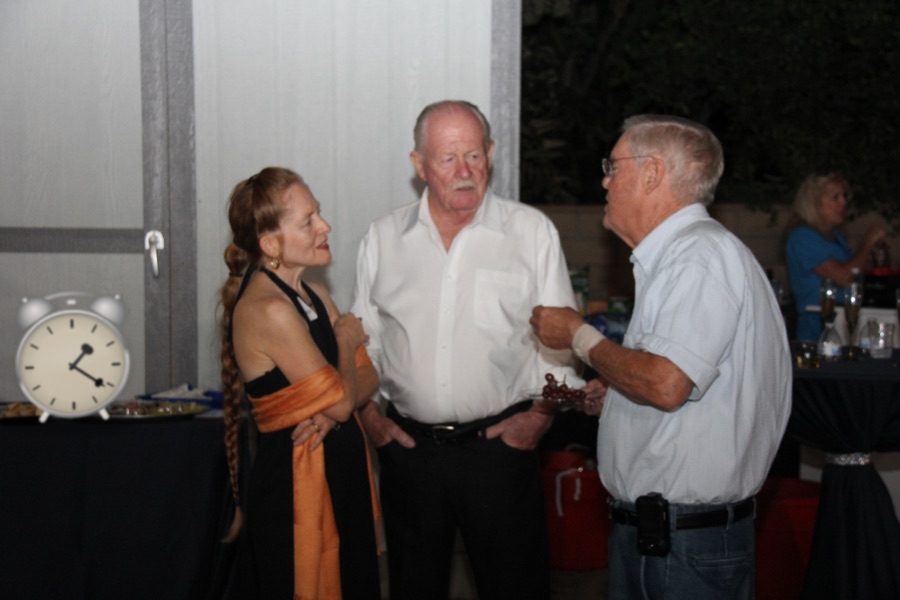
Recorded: {"hour": 1, "minute": 21}
